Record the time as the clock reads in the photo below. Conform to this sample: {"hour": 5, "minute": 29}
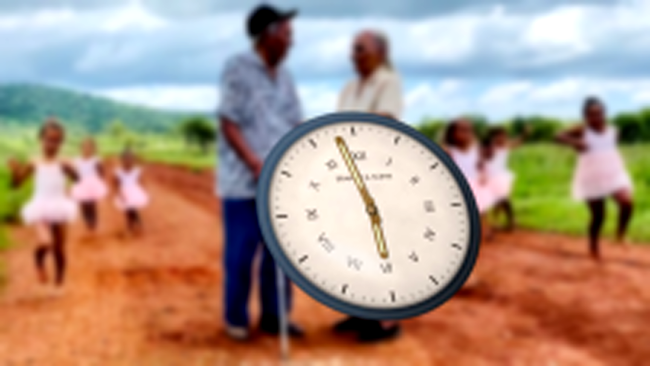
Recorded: {"hour": 5, "minute": 58}
